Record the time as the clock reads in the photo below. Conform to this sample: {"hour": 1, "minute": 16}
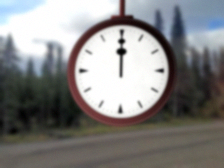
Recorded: {"hour": 12, "minute": 0}
